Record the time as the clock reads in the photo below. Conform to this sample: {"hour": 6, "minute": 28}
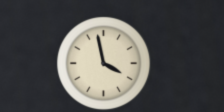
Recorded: {"hour": 3, "minute": 58}
